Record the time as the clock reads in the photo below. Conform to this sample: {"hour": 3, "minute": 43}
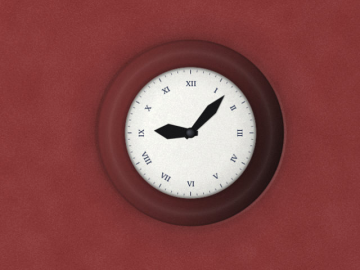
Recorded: {"hour": 9, "minute": 7}
